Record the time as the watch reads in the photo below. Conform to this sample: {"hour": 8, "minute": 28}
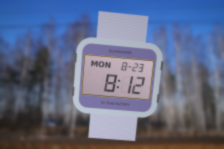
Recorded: {"hour": 8, "minute": 12}
